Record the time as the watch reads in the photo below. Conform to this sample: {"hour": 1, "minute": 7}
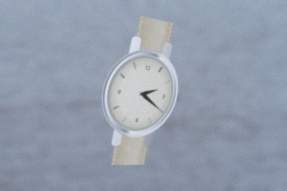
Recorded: {"hour": 2, "minute": 20}
